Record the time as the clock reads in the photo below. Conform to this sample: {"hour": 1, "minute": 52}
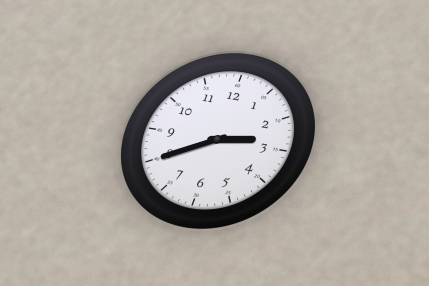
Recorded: {"hour": 2, "minute": 40}
